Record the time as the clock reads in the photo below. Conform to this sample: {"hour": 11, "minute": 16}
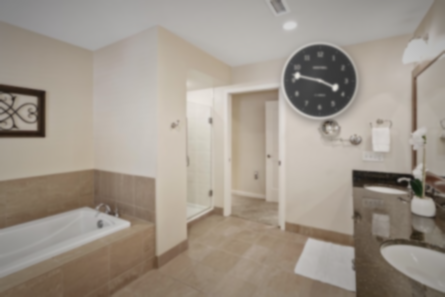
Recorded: {"hour": 3, "minute": 47}
